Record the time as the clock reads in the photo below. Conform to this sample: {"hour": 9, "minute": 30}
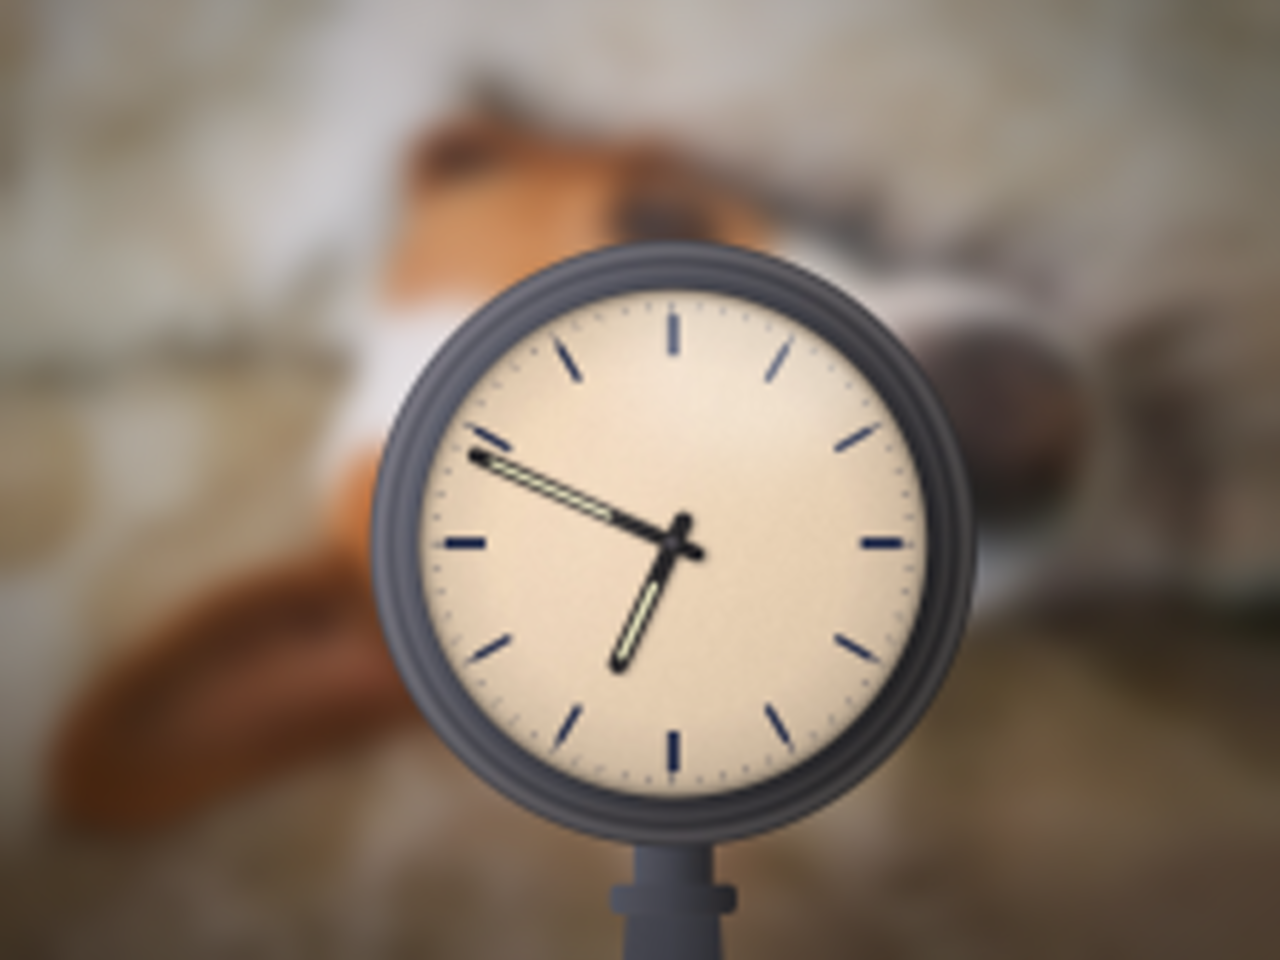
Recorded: {"hour": 6, "minute": 49}
